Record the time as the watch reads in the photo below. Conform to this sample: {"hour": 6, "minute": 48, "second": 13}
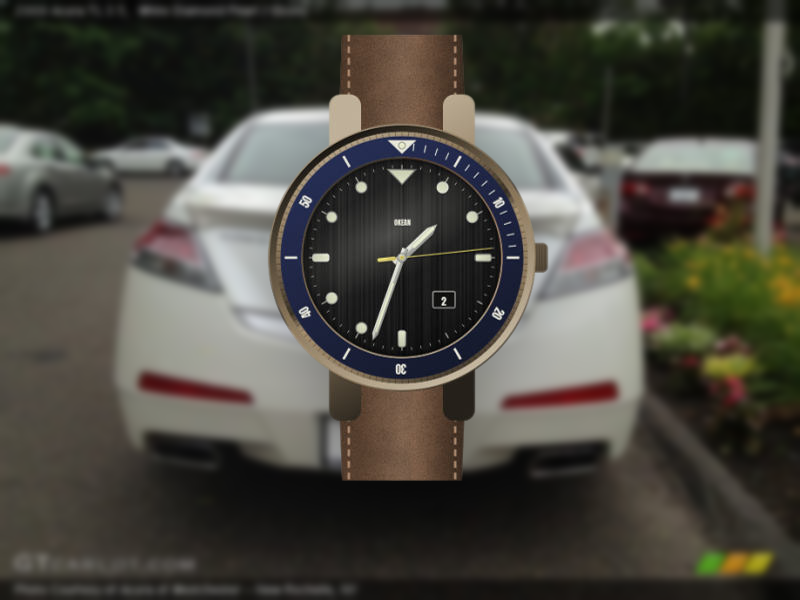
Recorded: {"hour": 1, "minute": 33, "second": 14}
